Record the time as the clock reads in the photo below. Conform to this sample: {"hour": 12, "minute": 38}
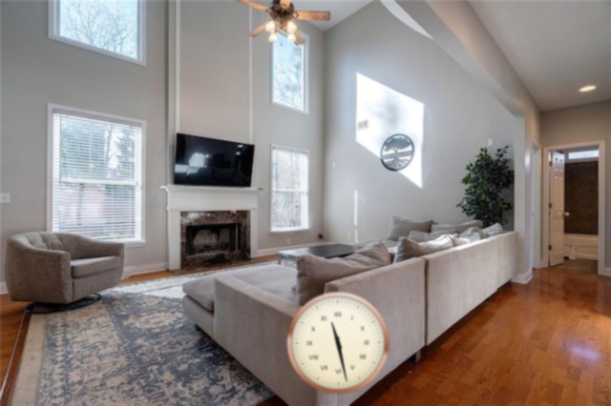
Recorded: {"hour": 11, "minute": 28}
